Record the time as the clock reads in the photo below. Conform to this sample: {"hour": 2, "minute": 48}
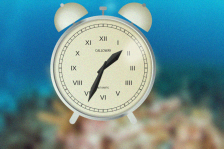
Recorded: {"hour": 1, "minute": 34}
